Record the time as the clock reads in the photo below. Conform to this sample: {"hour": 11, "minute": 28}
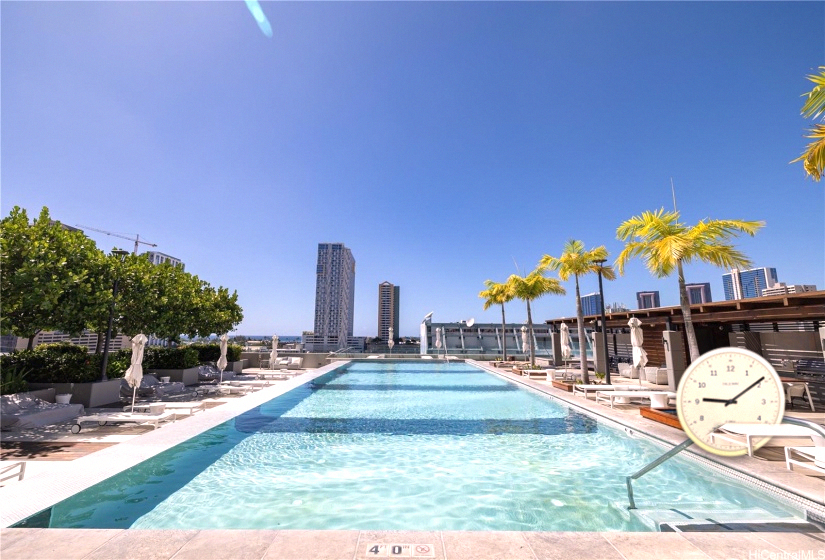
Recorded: {"hour": 9, "minute": 9}
